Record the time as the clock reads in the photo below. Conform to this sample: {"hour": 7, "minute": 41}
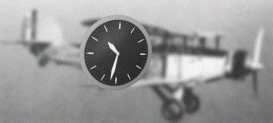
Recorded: {"hour": 10, "minute": 32}
